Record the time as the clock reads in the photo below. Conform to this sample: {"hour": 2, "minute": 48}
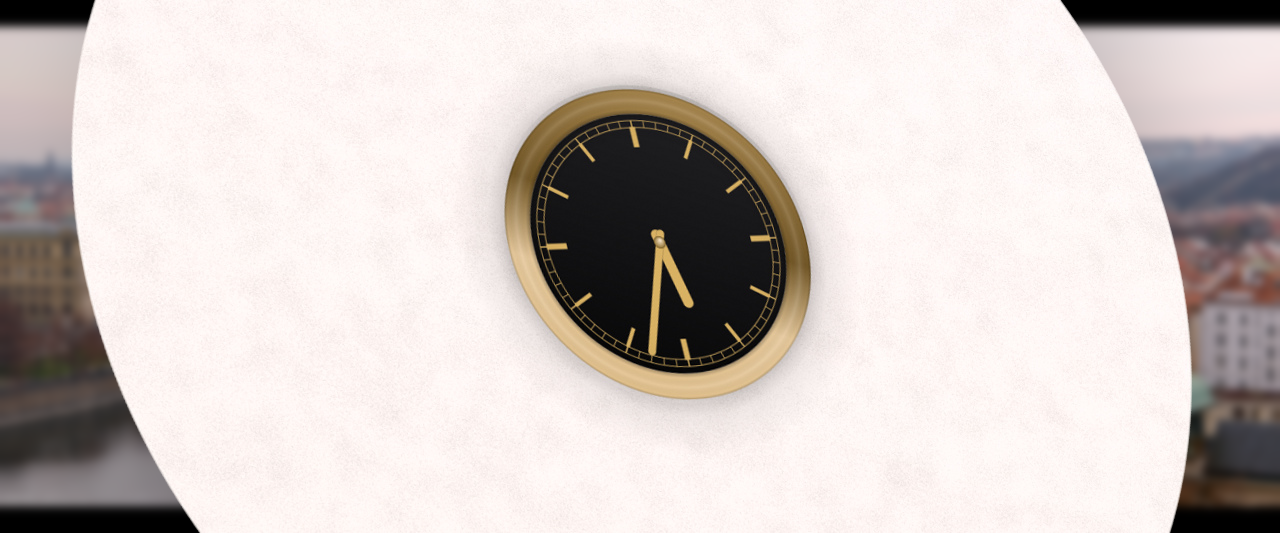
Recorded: {"hour": 5, "minute": 33}
